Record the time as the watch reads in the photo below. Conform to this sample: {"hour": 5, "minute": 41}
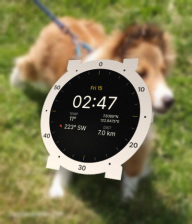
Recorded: {"hour": 2, "minute": 47}
